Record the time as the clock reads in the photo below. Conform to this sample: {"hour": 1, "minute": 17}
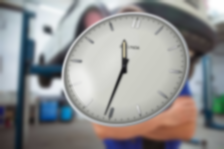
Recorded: {"hour": 11, "minute": 31}
